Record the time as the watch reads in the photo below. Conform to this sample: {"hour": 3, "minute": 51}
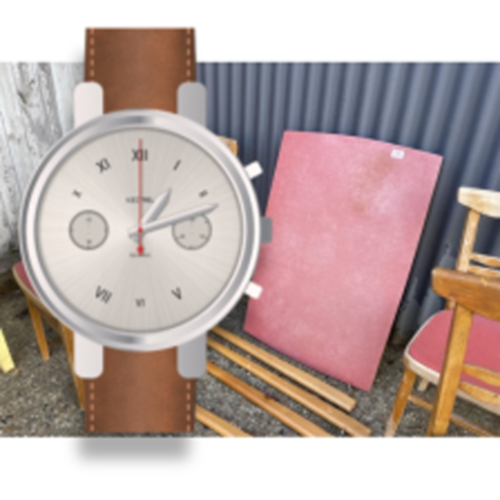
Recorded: {"hour": 1, "minute": 12}
